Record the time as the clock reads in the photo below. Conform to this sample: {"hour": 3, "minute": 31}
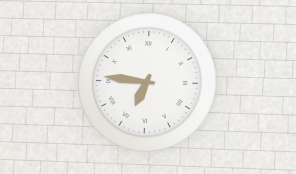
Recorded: {"hour": 6, "minute": 46}
